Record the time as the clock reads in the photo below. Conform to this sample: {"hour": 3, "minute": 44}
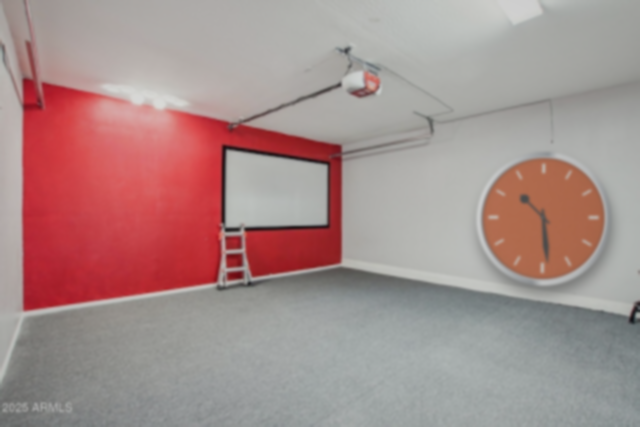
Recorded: {"hour": 10, "minute": 29}
